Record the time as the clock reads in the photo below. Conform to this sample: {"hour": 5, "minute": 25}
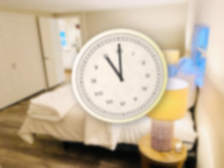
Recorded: {"hour": 11, "minute": 0}
